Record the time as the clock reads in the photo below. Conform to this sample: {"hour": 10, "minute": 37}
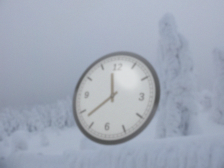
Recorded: {"hour": 11, "minute": 38}
